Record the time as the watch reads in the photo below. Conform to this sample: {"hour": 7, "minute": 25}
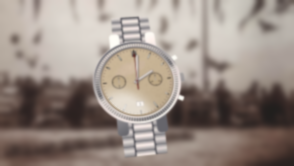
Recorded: {"hour": 2, "minute": 1}
